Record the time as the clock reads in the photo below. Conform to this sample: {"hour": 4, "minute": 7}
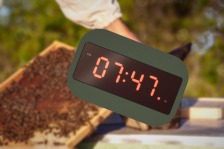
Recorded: {"hour": 7, "minute": 47}
